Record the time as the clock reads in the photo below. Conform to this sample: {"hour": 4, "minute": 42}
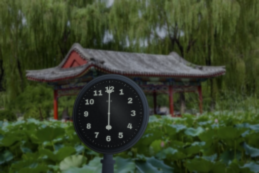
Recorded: {"hour": 6, "minute": 0}
